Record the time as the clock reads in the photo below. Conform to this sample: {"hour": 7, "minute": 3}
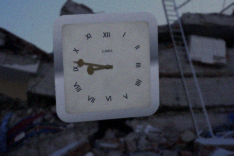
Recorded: {"hour": 8, "minute": 47}
